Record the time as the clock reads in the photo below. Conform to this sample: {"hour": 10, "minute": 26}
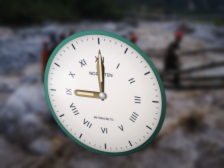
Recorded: {"hour": 9, "minute": 0}
